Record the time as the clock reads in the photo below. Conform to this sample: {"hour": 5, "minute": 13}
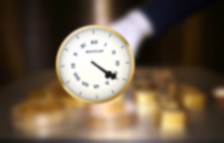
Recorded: {"hour": 4, "minute": 21}
